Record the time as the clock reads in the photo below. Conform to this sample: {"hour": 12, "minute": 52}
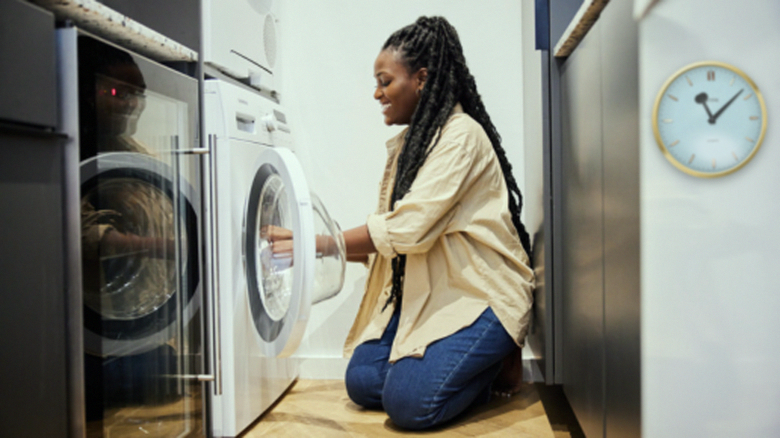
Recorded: {"hour": 11, "minute": 8}
